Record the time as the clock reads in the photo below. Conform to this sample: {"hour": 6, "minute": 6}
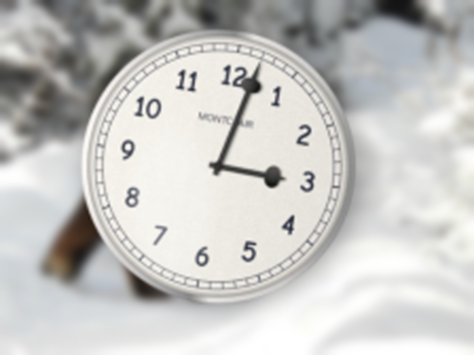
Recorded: {"hour": 3, "minute": 2}
